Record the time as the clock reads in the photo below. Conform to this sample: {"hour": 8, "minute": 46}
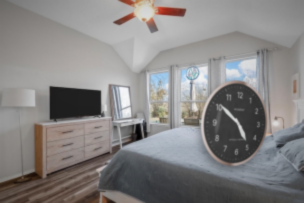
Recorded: {"hour": 4, "minute": 51}
